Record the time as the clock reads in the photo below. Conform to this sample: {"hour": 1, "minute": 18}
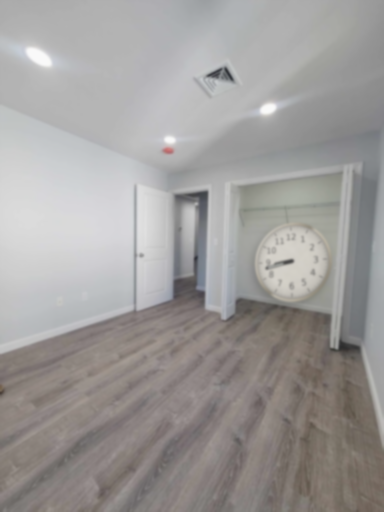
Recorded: {"hour": 8, "minute": 43}
